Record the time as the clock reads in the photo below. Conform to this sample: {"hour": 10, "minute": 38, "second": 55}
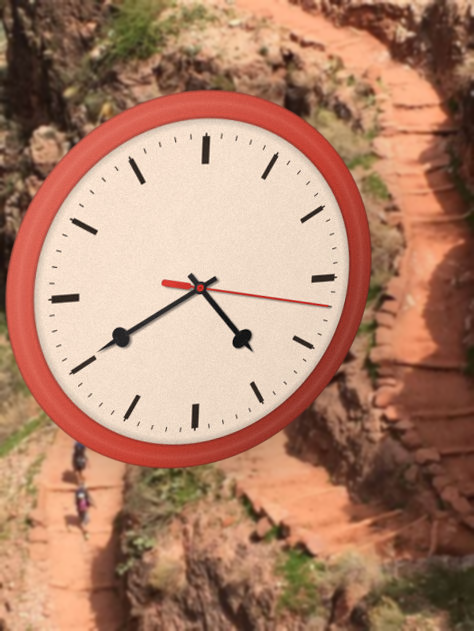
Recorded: {"hour": 4, "minute": 40, "second": 17}
